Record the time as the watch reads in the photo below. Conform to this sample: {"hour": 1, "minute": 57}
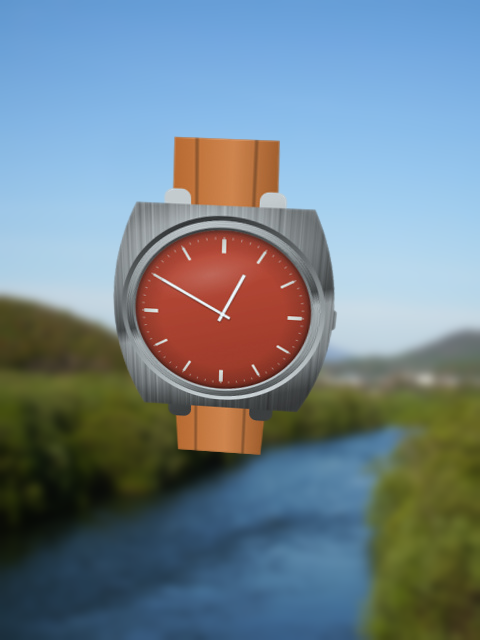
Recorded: {"hour": 12, "minute": 50}
